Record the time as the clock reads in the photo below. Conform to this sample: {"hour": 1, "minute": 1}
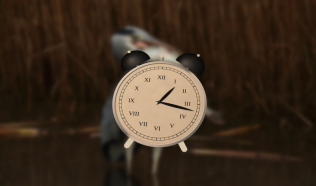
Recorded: {"hour": 1, "minute": 17}
